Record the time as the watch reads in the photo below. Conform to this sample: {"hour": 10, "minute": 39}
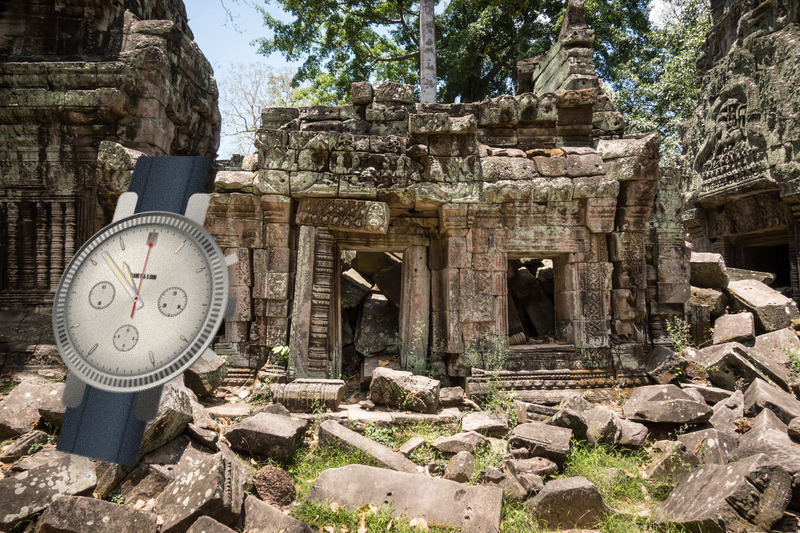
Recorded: {"hour": 10, "minute": 52}
